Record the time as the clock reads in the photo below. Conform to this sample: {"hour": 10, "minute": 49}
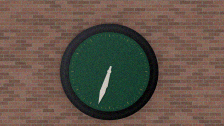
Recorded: {"hour": 6, "minute": 33}
